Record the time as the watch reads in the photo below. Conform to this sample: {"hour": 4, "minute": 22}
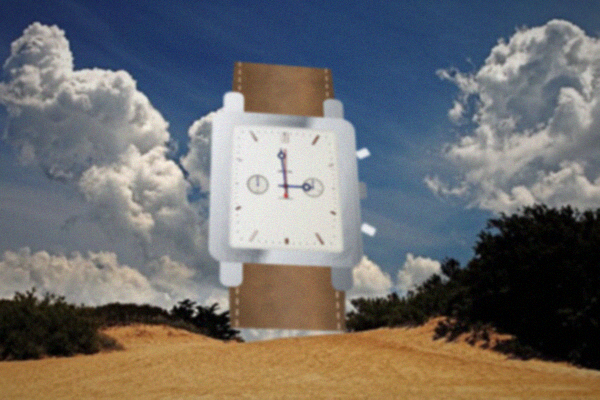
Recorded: {"hour": 2, "minute": 59}
